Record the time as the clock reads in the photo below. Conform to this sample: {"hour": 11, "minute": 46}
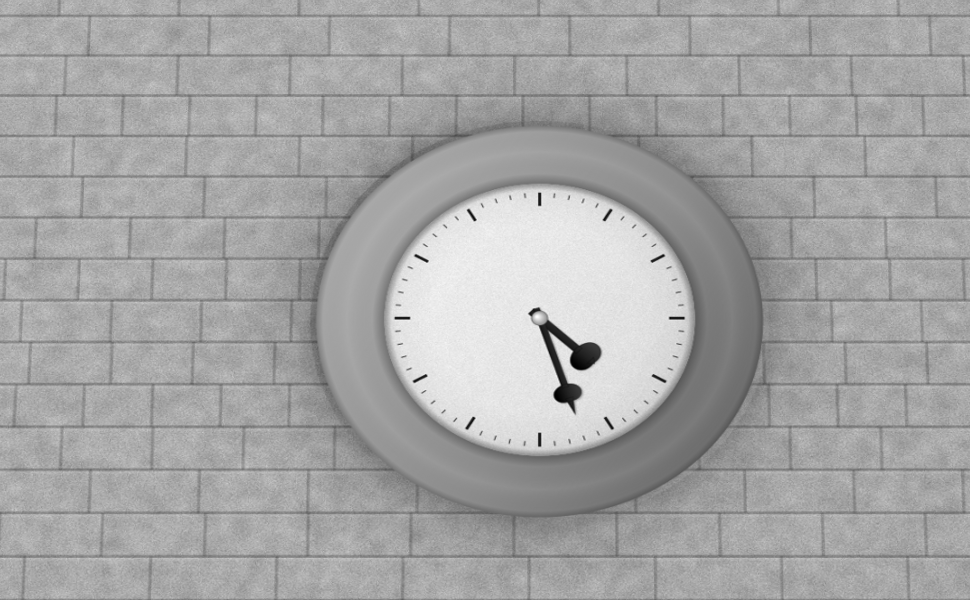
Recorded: {"hour": 4, "minute": 27}
